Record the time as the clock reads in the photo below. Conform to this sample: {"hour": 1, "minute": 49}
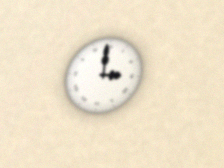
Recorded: {"hour": 2, "minute": 59}
